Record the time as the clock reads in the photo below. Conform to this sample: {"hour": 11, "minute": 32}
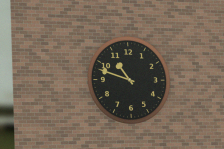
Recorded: {"hour": 10, "minute": 48}
